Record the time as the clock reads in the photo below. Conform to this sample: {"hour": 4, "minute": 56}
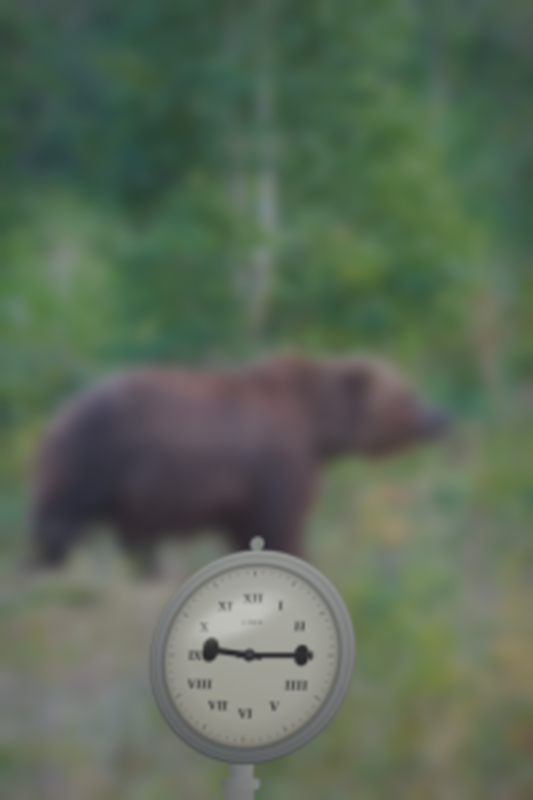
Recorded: {"hour": 9, "minute": 15}
